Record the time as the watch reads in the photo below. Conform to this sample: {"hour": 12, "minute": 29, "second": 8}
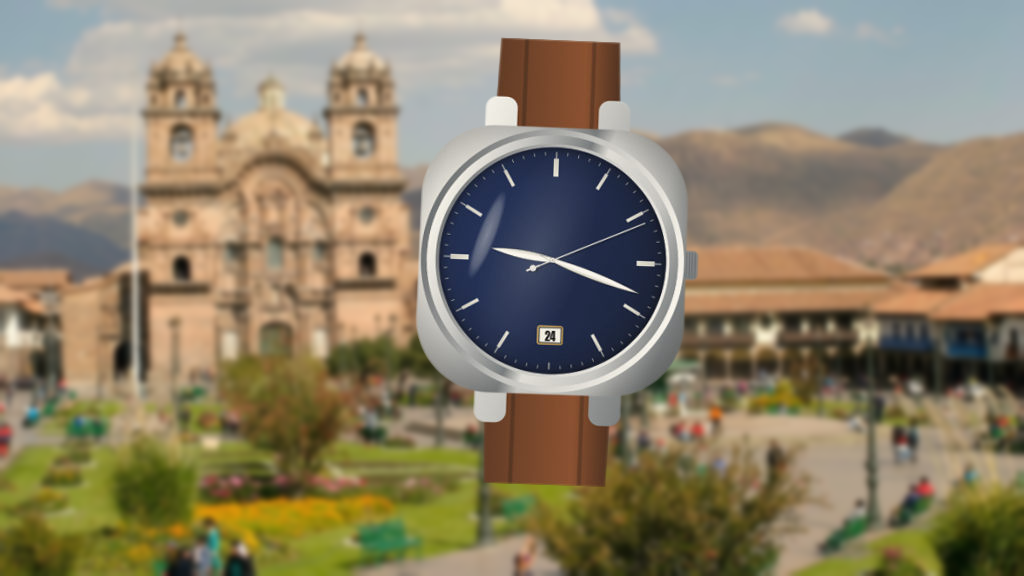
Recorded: {"hour": 9, "minute": 18, "second": 11}
